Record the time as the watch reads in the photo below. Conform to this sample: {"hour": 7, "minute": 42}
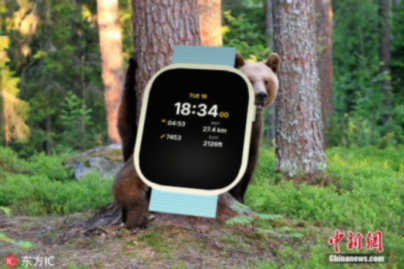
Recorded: {"hour": 18, "minute": 34}
